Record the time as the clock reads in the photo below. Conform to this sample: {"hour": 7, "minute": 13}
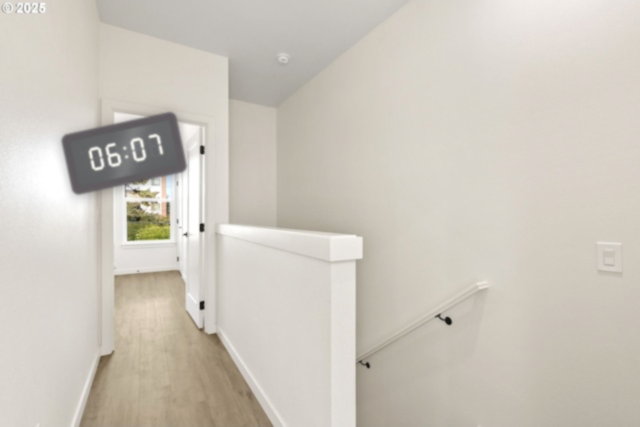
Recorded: {"hour": 6, "minute": 7}
